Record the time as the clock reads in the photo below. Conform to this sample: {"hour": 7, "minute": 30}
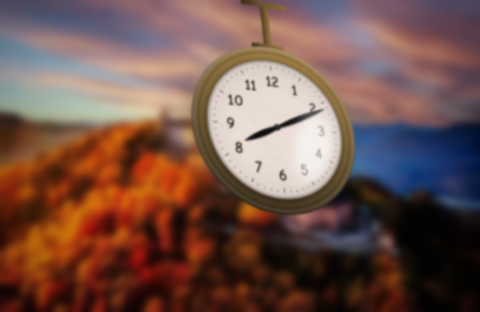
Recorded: {"hour": 8, "minute": 11}
